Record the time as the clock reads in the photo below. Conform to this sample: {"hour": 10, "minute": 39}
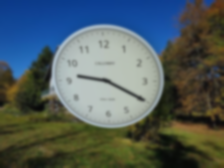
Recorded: {"hour": 9, "minute": 20}
